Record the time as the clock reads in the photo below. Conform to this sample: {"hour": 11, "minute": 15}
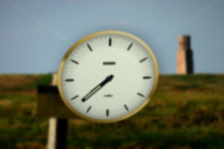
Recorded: {"hour": 7, "minute": 38}
